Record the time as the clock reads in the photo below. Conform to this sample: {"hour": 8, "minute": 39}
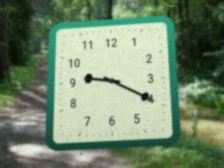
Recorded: {"hour": 9, "minute": 20}
